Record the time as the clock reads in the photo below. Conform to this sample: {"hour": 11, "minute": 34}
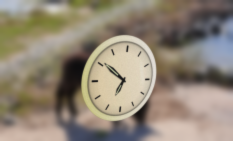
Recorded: {"hour": 6, "minute": 51}
